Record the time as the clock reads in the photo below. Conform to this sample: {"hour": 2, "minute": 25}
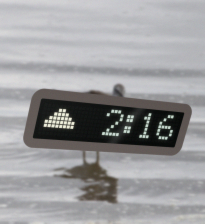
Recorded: {"hour": 2, "minute": 16}
